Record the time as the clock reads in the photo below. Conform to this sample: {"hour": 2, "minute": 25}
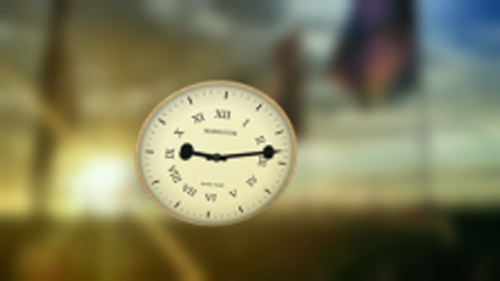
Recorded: {"hour": 9, "minute": 13}
